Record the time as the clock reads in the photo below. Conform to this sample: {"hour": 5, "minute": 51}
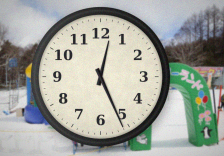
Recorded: {"hour": 12, "minute": 26}
